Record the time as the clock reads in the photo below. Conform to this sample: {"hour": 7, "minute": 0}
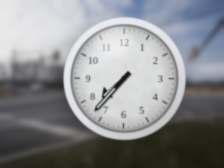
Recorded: {"hour": 7, "minute": 37}
